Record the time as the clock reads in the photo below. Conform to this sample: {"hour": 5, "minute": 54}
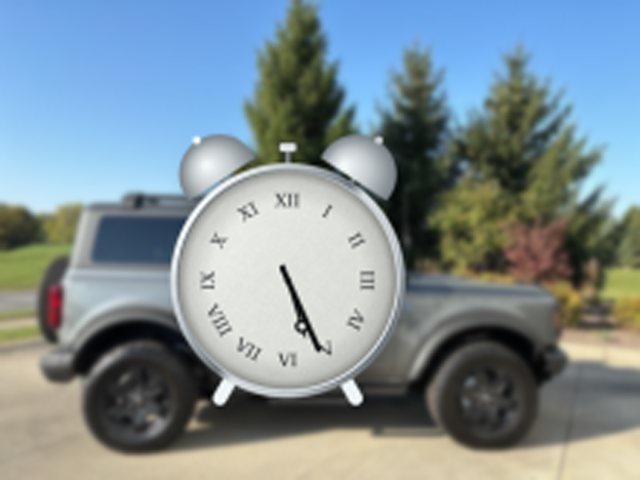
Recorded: {"hour": 5, "minute": 26}
